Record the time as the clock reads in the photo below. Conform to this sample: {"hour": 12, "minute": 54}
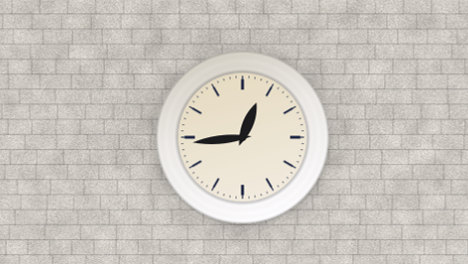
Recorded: {"hour": 12, "minute": 44}
